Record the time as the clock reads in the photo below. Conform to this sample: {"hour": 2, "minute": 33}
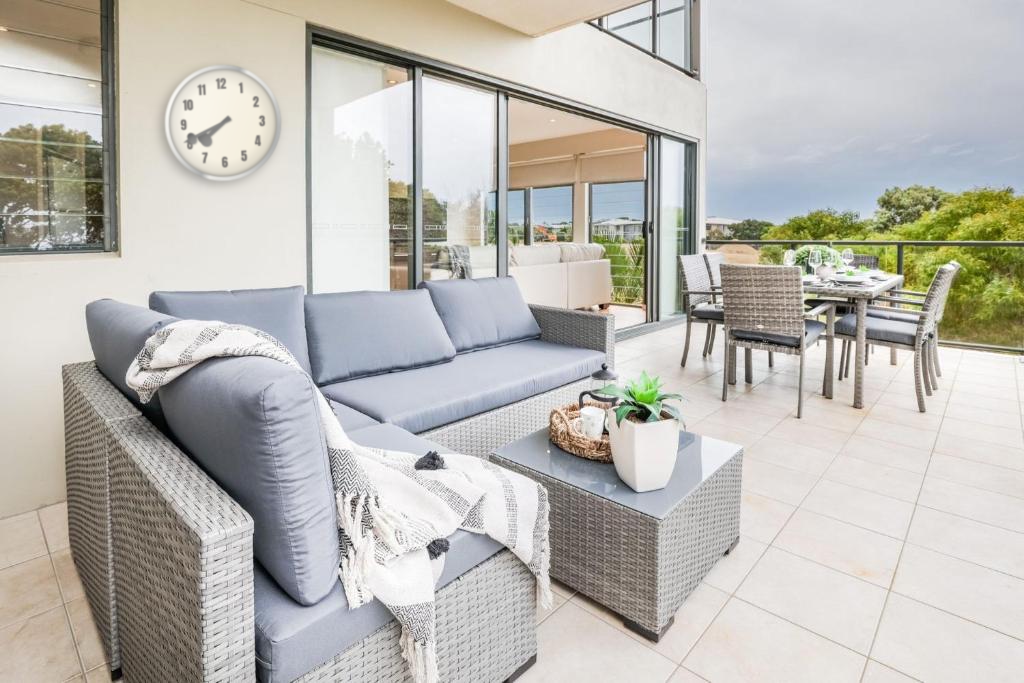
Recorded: {"hour": 7, "minute": 41}
